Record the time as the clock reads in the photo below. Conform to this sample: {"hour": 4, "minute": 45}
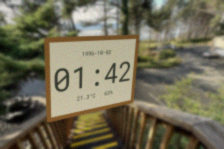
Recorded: {"hour": 1, "minute": 42}
